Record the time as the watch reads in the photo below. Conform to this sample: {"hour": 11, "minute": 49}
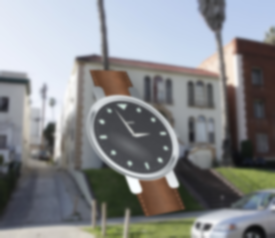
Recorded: {"hour": 2, "minute": 57}
